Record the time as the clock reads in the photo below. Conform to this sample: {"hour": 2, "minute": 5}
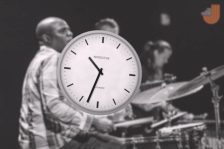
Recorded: {"hour": 10, "minute": 33}
